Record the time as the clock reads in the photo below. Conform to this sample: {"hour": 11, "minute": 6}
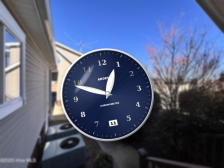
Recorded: {"hour": 12, "minute": 49}
